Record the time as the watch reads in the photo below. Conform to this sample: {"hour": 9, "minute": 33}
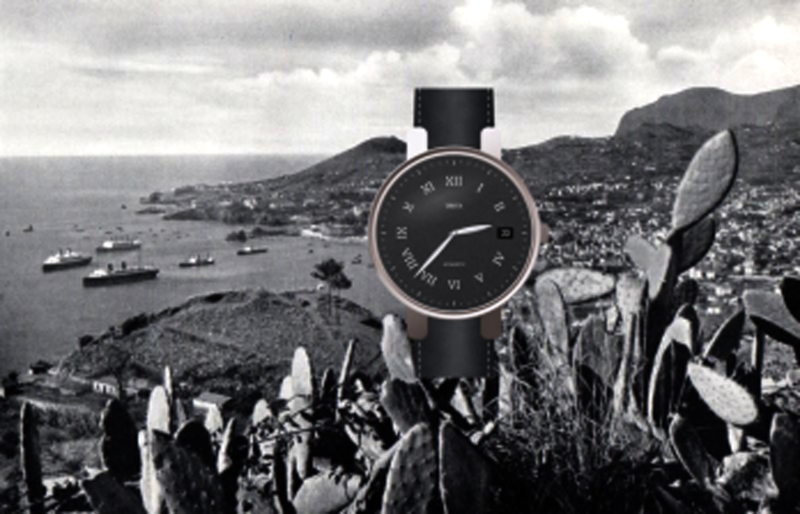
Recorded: {"hour": 2, "minute": 37}
